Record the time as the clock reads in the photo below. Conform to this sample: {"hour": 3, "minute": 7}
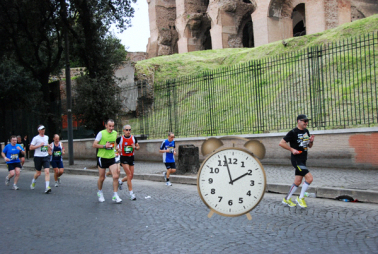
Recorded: {"hour": 1, "minute": 57}
